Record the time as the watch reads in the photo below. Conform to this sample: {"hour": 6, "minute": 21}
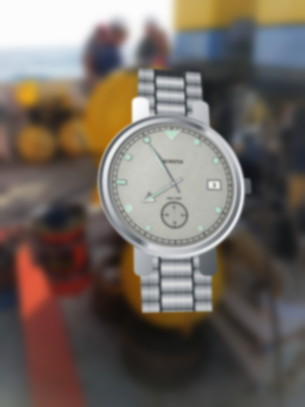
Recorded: {"hour": 7, "minute": 55}
